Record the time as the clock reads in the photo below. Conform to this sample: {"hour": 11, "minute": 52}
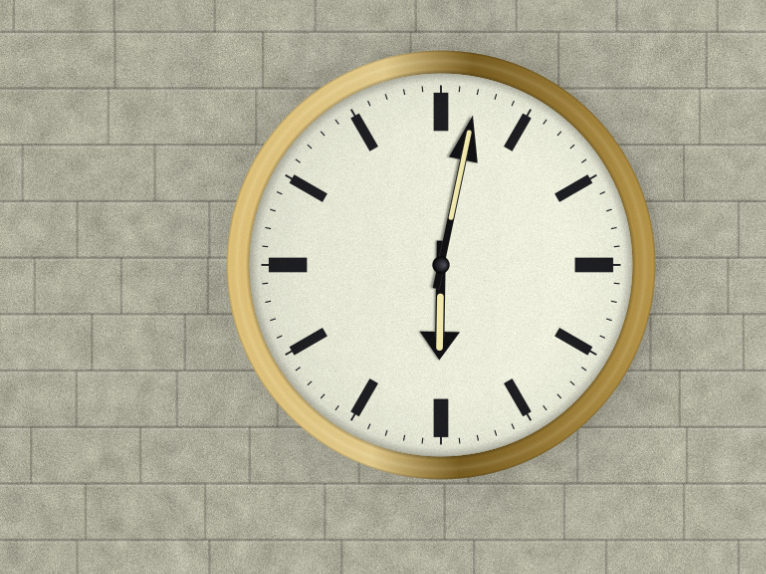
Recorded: {"hour": 6, "minute": 2}
